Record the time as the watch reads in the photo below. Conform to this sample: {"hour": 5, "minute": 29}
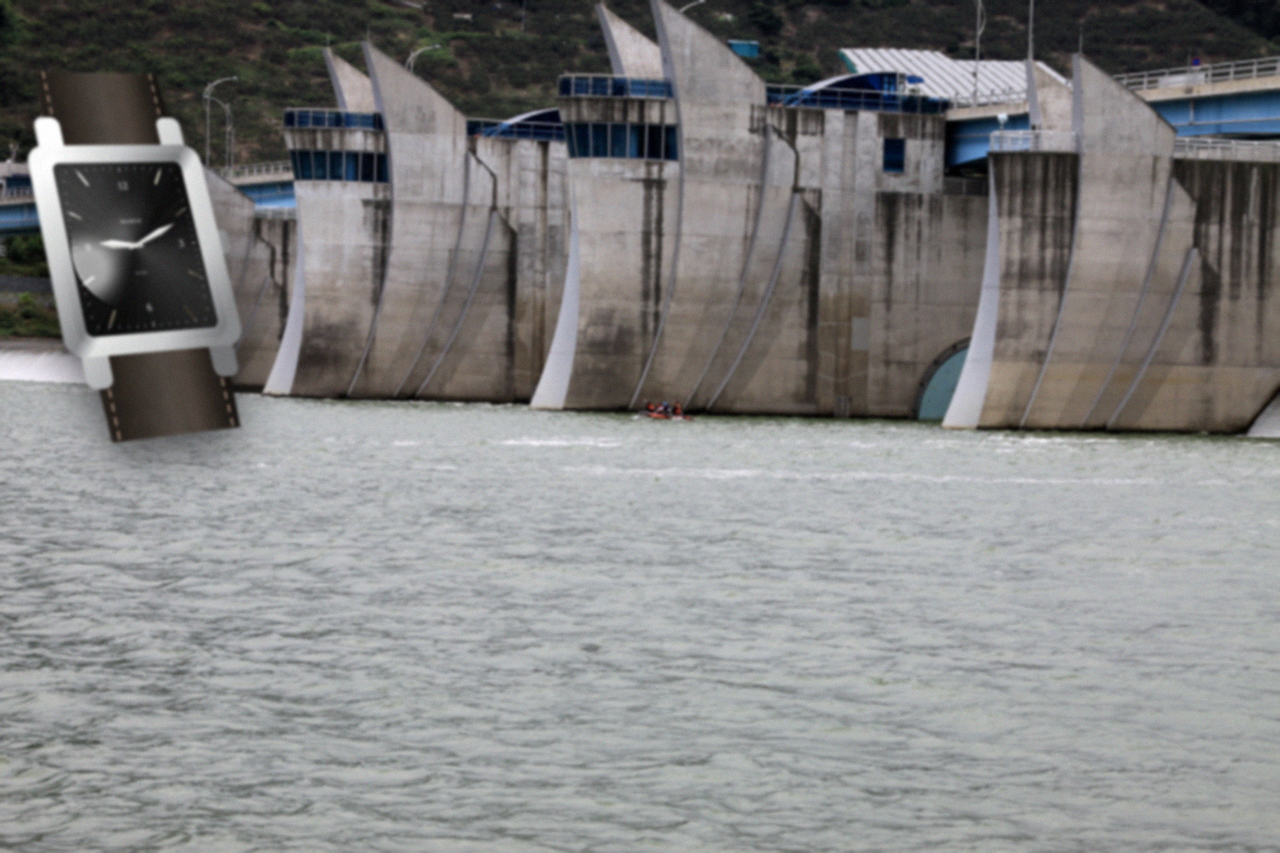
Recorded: {"hour": 9, "minute": 11}
